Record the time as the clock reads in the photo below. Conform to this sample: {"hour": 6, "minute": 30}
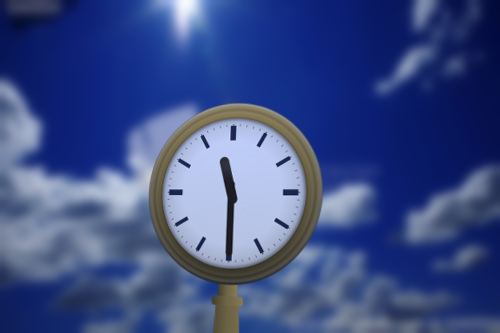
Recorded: {"hour": 11, "minute": 30}
